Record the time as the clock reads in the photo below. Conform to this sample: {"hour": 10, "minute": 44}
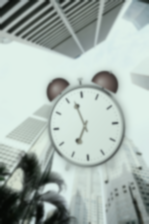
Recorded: {"hour": 6, "minute": 57}
